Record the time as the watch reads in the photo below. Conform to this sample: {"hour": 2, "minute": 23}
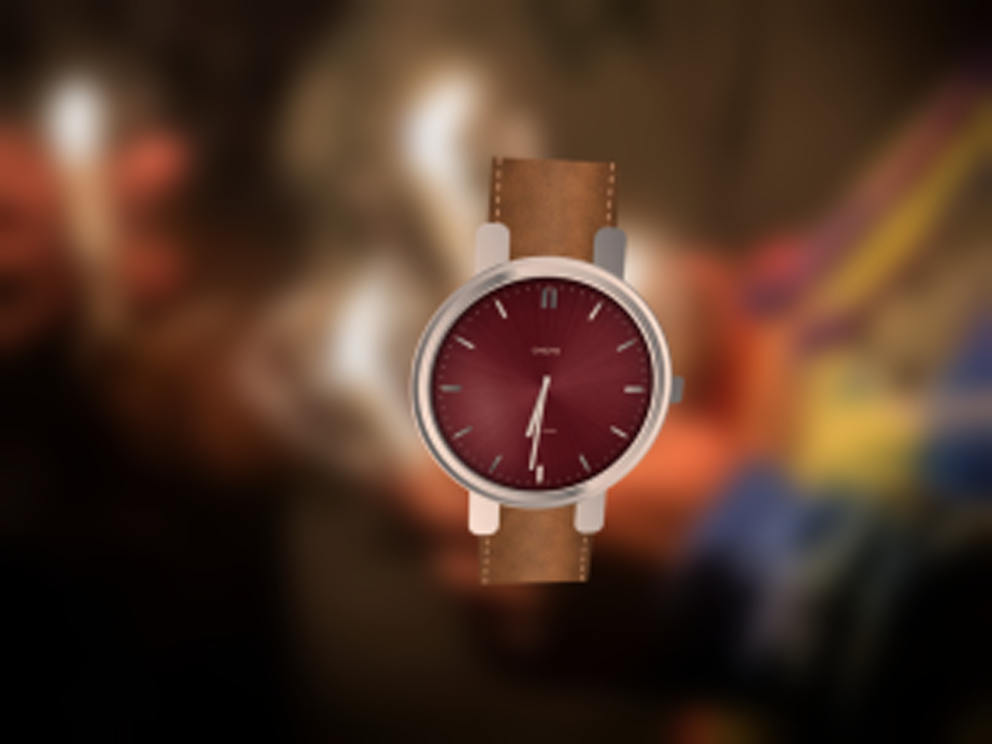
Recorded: {"hour": 6, "minute": 31}
